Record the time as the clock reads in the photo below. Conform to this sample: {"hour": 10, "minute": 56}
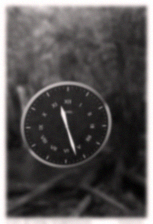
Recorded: {"hour": 11, "minute": 27}
